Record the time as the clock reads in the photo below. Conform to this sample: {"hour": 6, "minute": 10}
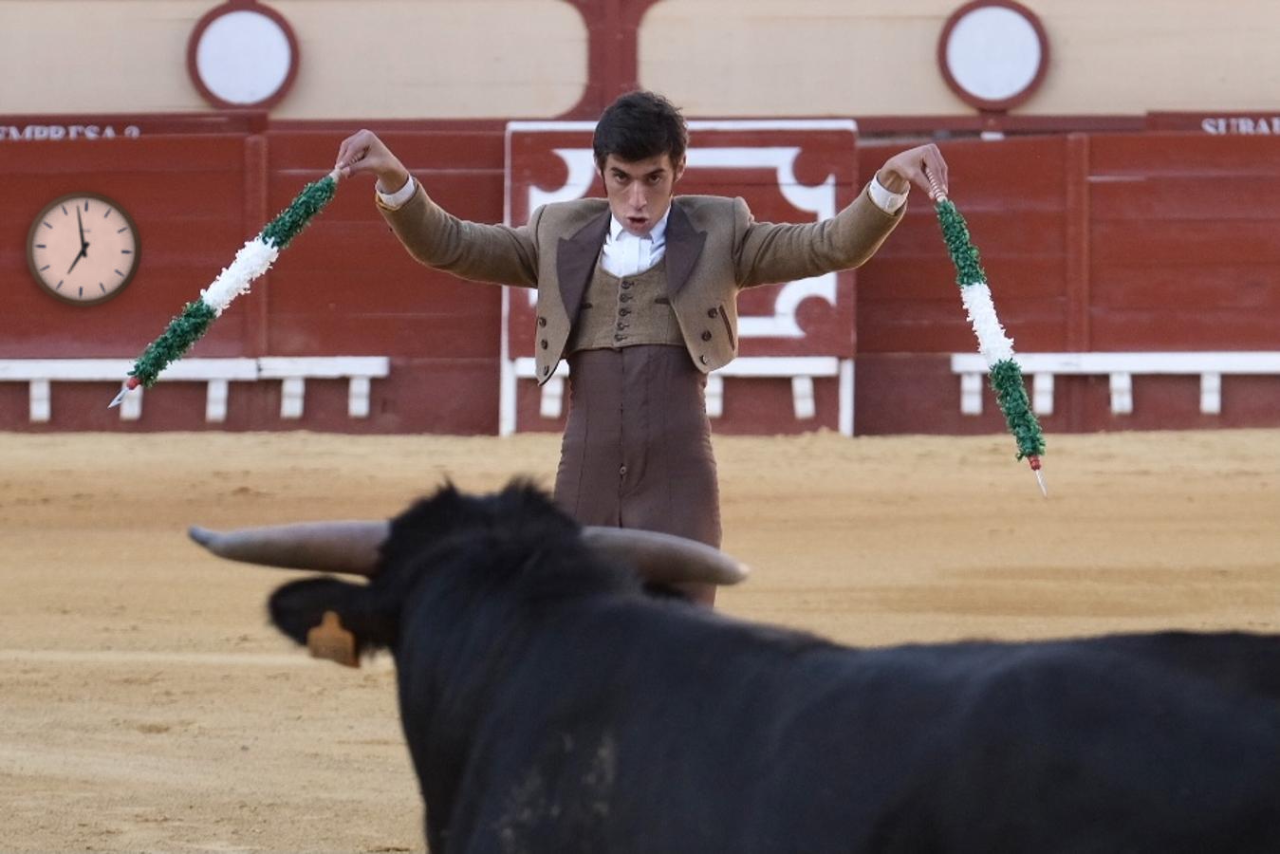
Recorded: {"hour": 6, "minute": 58}
